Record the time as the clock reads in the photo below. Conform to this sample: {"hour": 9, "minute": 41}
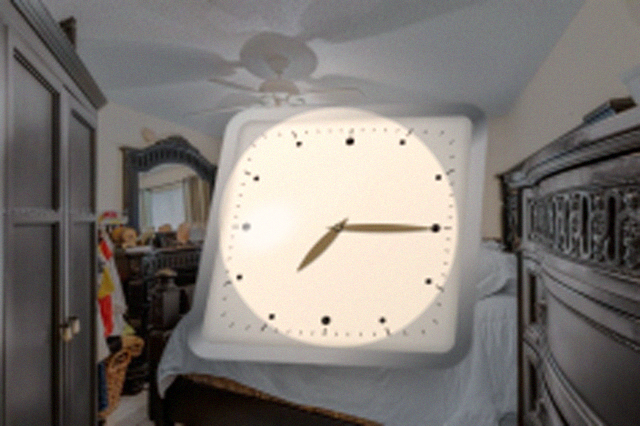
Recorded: {"hour": 7, "minute": 15}
